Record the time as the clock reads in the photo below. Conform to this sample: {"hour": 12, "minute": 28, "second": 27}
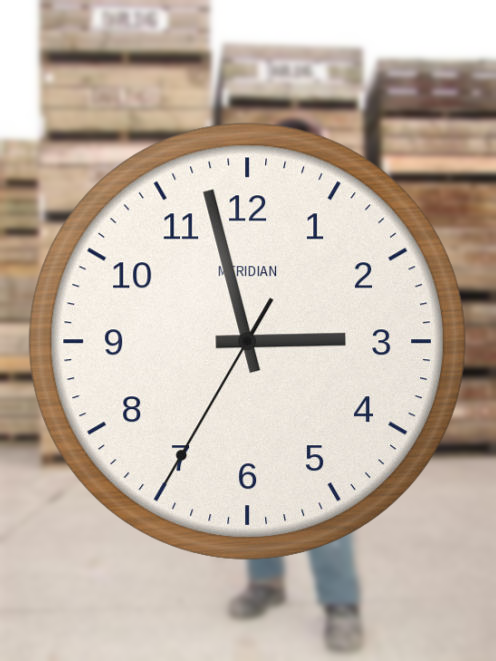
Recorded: {"hour": 2, "minute": 57, "second": 35}
